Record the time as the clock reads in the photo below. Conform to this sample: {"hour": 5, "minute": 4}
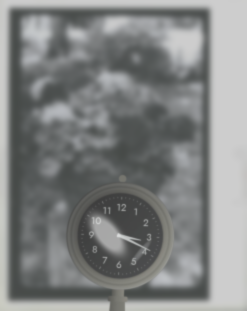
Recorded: {"hour": 3, "minute": 19}
